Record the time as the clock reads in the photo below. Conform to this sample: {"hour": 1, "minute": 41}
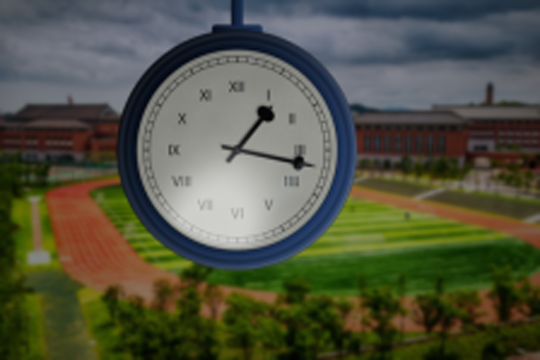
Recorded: {"hour": 1, "minute": 17}
